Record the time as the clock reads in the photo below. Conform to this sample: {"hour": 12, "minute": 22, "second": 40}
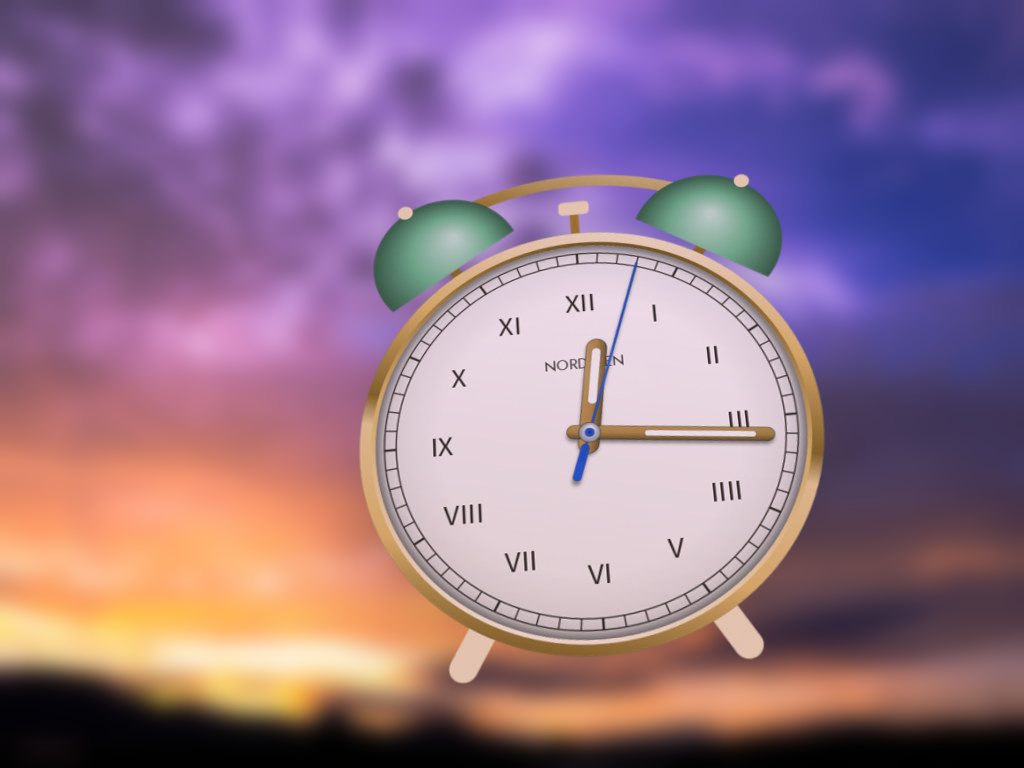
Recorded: {"hour": 12, "minute": 16, "second": 3}
